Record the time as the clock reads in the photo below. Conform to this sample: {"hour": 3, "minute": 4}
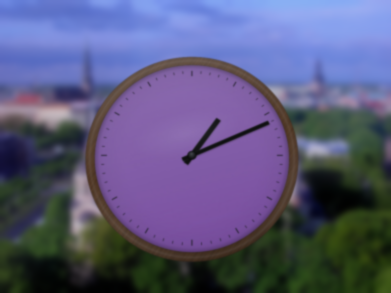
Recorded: {"hour": 1, "minute": 11}
